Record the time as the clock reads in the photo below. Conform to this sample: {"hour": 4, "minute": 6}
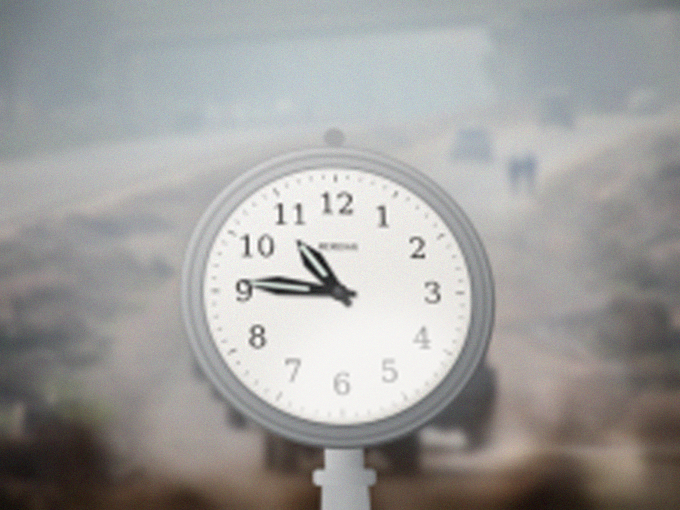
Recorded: {"hour": 10, "minute": 46}
